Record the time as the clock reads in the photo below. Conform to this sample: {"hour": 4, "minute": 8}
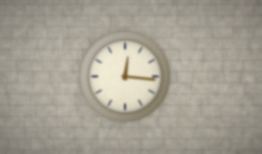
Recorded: {"hour": 12, "minute": 16}
